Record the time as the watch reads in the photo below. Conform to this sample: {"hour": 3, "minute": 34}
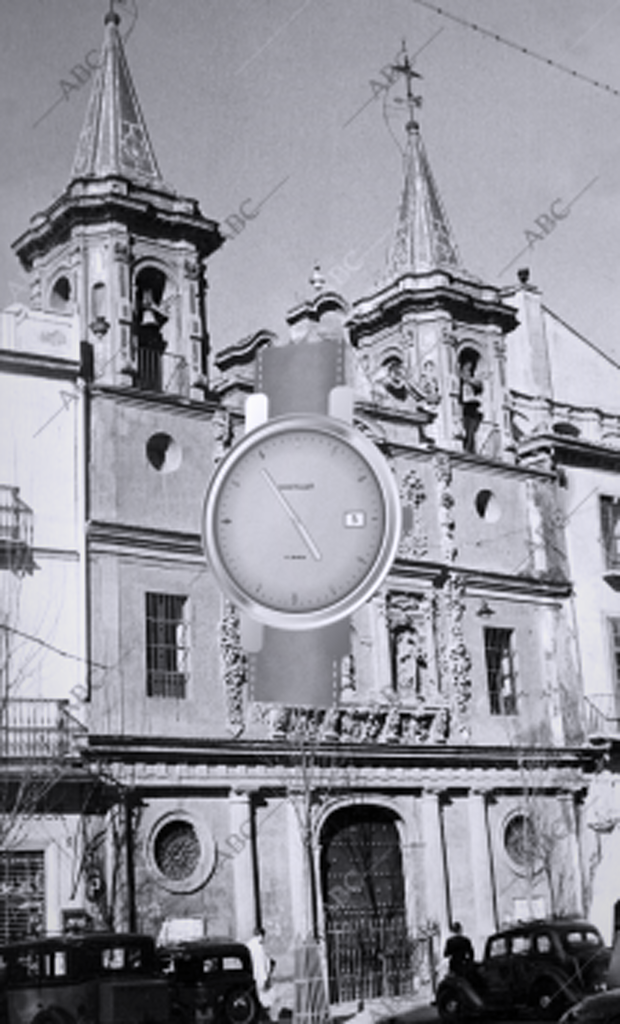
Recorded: {"hour": 4, "minute": 54}
